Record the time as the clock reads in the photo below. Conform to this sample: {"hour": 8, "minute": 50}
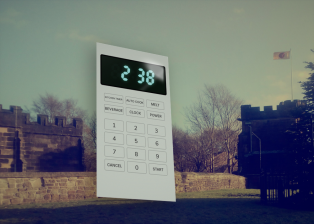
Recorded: {"hour": 2, "minute": 38}
